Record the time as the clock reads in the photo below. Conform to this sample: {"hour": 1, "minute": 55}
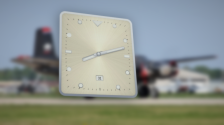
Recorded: {"hour": 8, "minute": 12}
